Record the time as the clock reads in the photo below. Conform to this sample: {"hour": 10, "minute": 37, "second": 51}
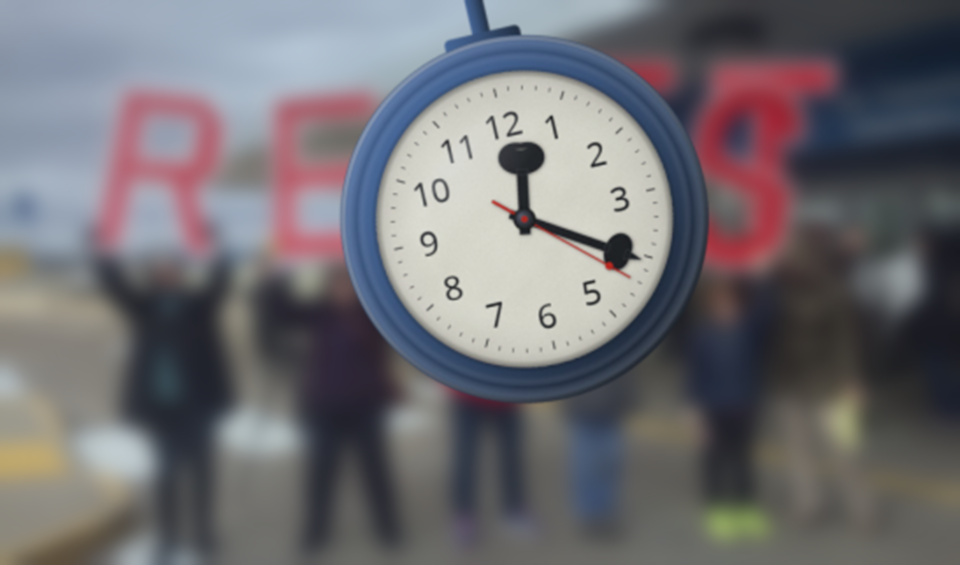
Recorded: {"hour": 12, "minute": 20, "second": 22}
